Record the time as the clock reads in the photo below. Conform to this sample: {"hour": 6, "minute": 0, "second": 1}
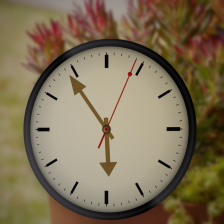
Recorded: {"hour": 5, "minute": 54, "second": 4}
